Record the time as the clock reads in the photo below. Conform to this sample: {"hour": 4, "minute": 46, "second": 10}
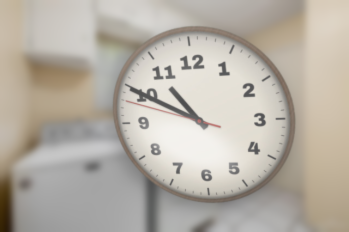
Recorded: {"hour": 10, "minute": 49, "second": 48}
